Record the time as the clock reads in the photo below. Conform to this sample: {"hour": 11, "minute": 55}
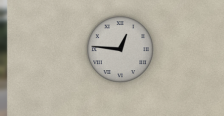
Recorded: {"hour": 12, "minute": 46}
